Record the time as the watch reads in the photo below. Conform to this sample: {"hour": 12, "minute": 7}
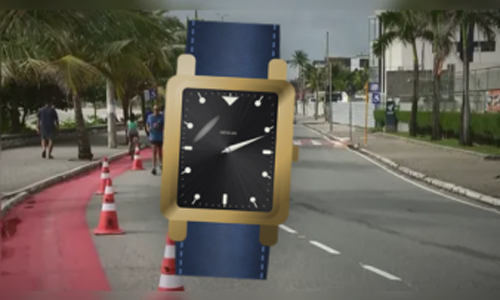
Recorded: {"hour": 2, "minute": 11}
